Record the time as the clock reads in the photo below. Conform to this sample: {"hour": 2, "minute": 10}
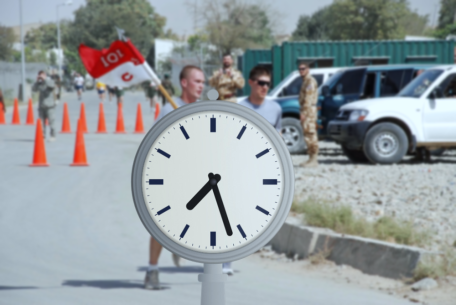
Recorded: {"hour": 7, "minute": 27}
